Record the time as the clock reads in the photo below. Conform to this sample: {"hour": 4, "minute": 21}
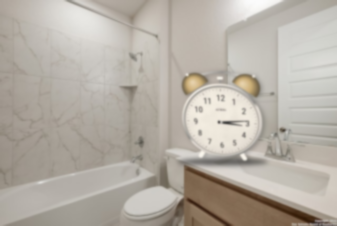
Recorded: {"hour": 3, "minute": 14}
